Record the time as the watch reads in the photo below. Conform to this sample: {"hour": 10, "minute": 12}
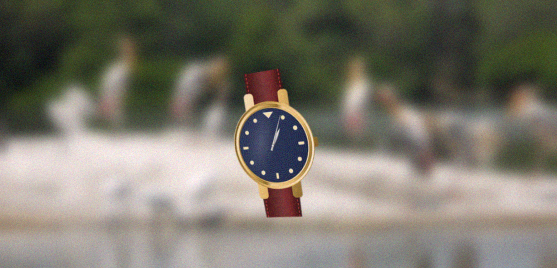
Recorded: {"hour": 1, "minute": 4}
